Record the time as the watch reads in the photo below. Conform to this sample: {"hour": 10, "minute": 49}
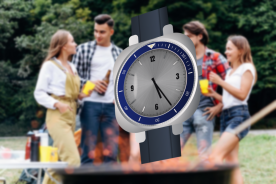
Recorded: {"hour": 5, "minute": 25}
